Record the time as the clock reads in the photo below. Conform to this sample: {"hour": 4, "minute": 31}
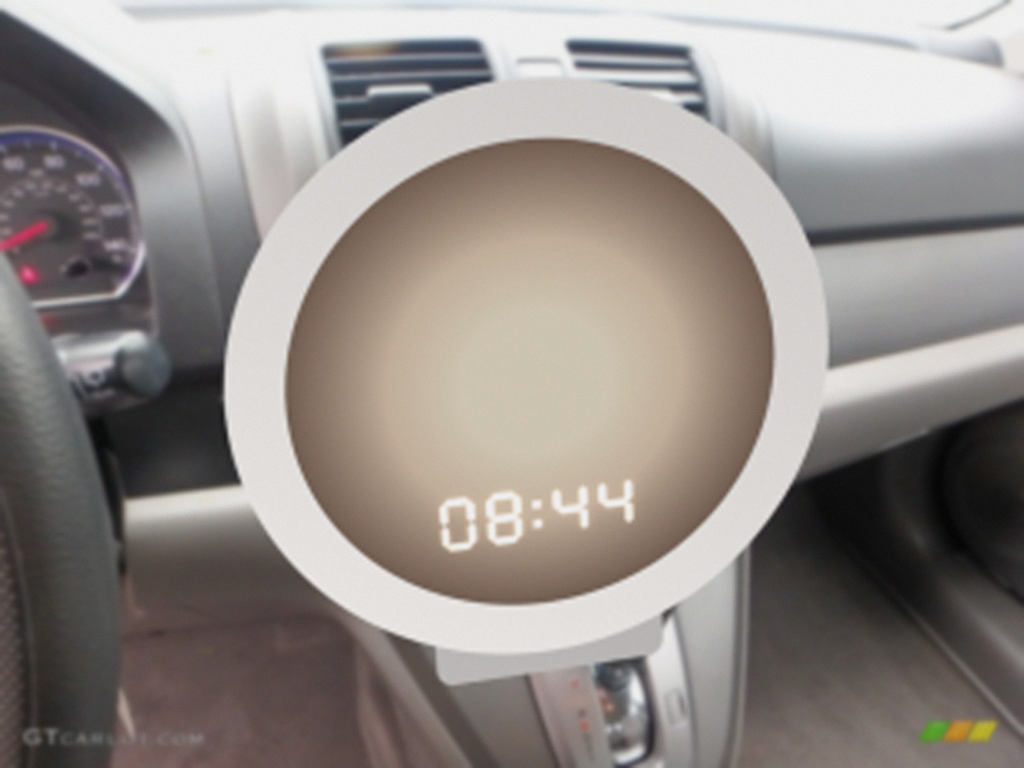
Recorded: {"hour": 8, "minute": 44}
